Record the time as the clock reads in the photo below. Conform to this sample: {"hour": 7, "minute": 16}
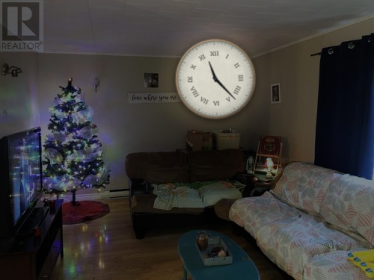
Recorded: {"hour": 11, "minute": 23}
